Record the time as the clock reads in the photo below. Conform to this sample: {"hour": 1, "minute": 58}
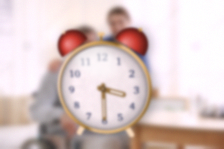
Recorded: {"hour": 3, "minute": 30}
